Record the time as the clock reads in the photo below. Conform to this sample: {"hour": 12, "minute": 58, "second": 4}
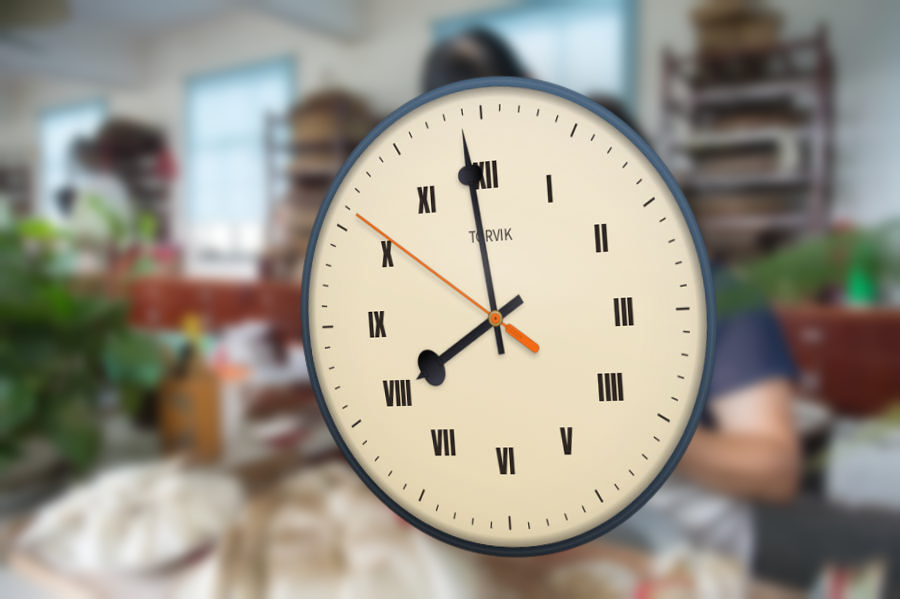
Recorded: {"hour": 7, "minute": 58, "second": 51}
